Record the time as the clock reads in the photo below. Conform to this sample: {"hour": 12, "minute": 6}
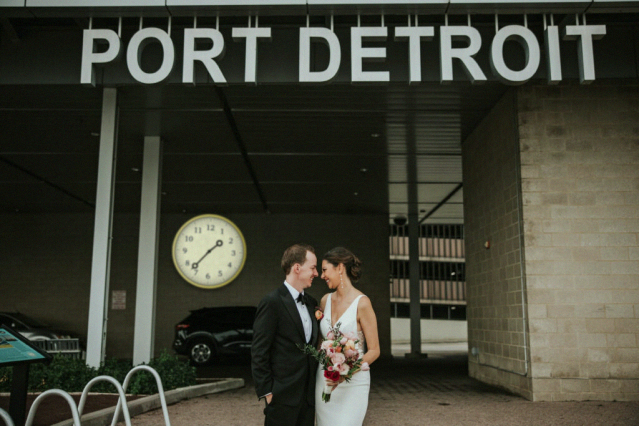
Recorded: {"hour": 1, "minute": 37}
